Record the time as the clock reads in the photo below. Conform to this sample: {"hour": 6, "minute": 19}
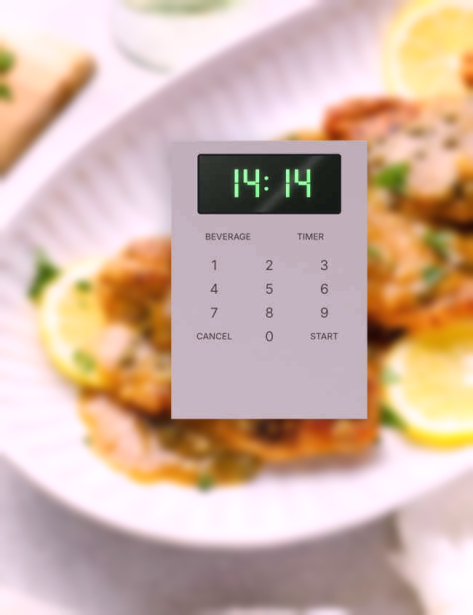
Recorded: {"hour": 14, "minute": 14}
